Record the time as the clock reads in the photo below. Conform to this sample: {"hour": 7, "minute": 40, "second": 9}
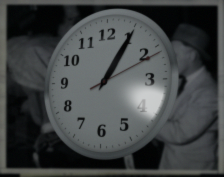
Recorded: {"hour": 1, "minute": 5, "second": 11}
